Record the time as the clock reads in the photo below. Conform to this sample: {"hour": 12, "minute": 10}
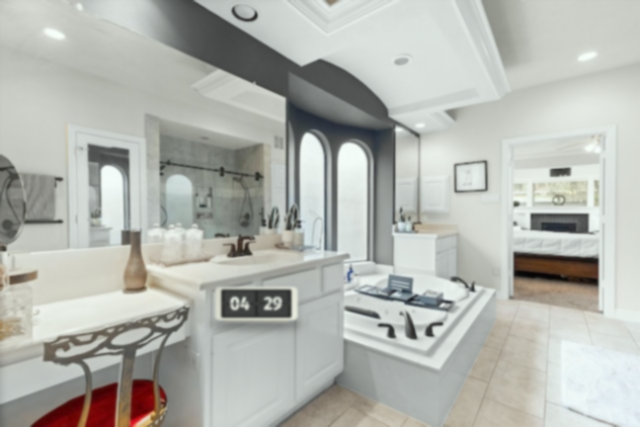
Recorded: {"hour": 4, "minute": 29}
